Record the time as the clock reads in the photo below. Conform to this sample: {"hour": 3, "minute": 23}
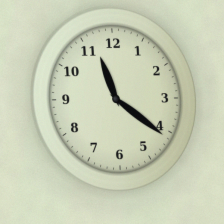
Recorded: {"hour": 11, "minute": 21}
